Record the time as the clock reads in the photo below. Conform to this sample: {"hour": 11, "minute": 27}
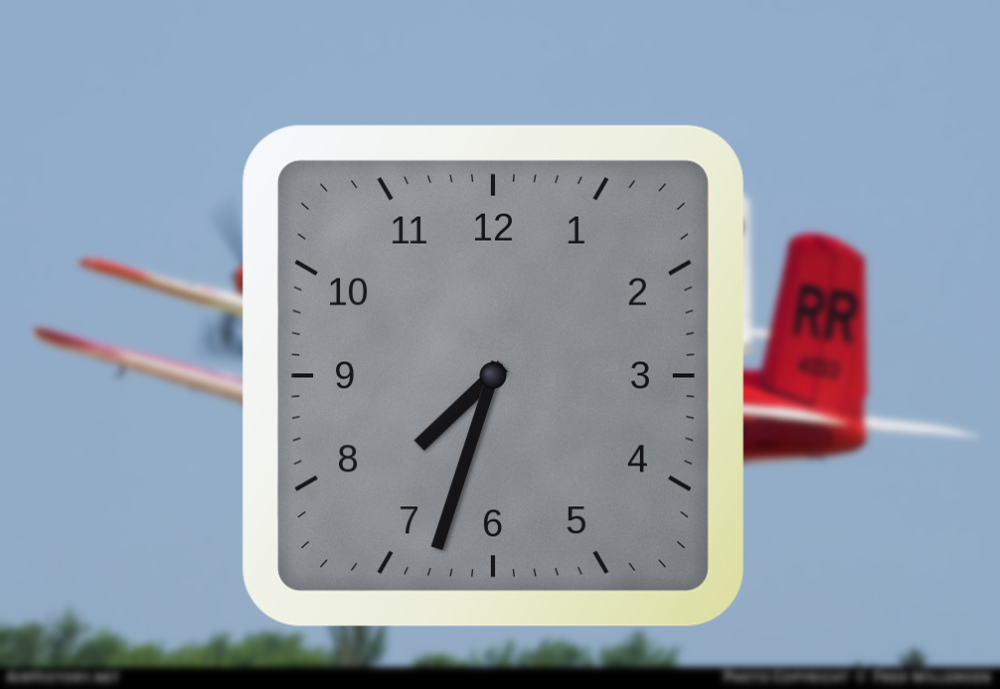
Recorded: {"hour": 7, "minute": 33}
